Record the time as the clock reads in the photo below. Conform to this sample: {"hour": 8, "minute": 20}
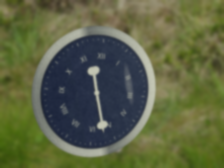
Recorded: {"hour": 11, "minute": 27}
